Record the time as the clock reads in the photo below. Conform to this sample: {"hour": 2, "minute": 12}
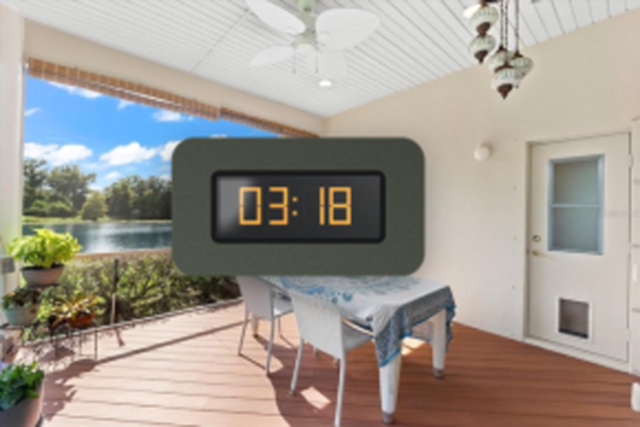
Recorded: {"hour": 3, "minute": 18}
